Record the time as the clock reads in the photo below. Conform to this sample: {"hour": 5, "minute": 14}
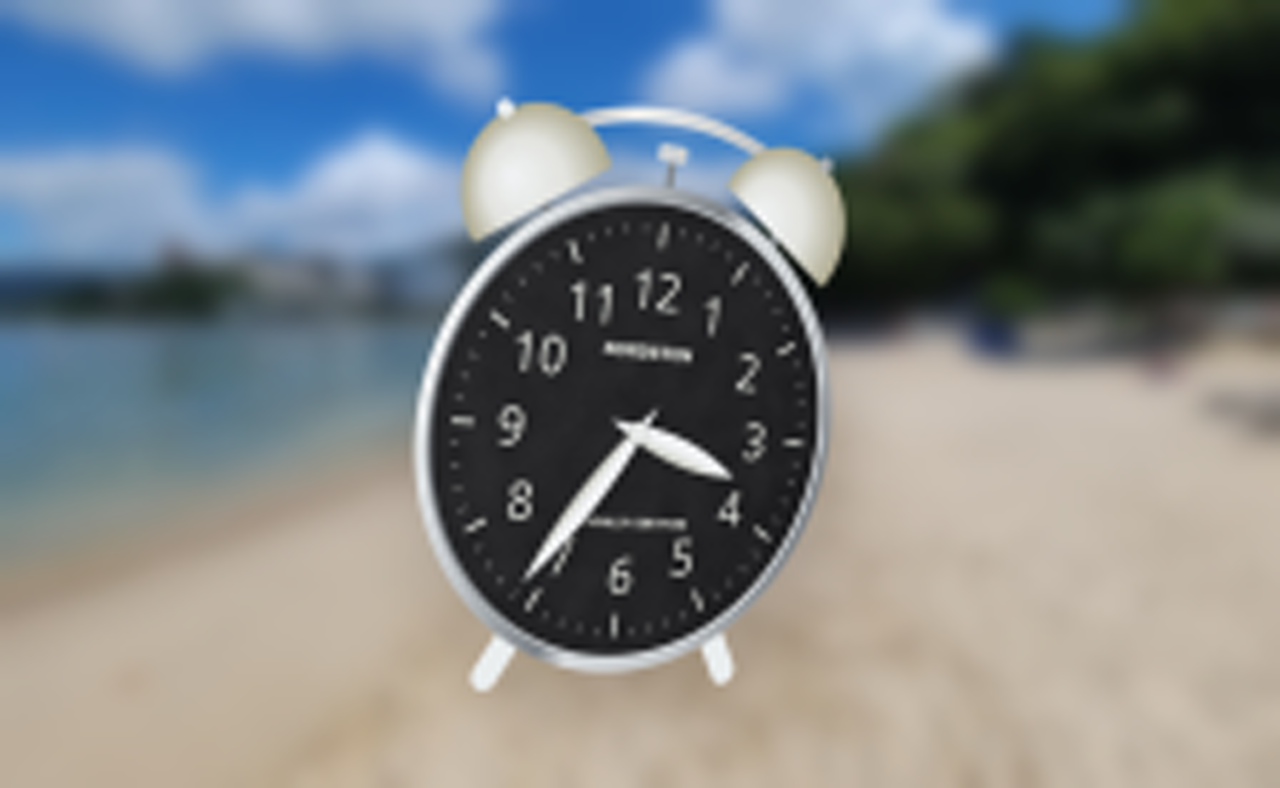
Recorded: {"hour": 3, "minute": 36}
